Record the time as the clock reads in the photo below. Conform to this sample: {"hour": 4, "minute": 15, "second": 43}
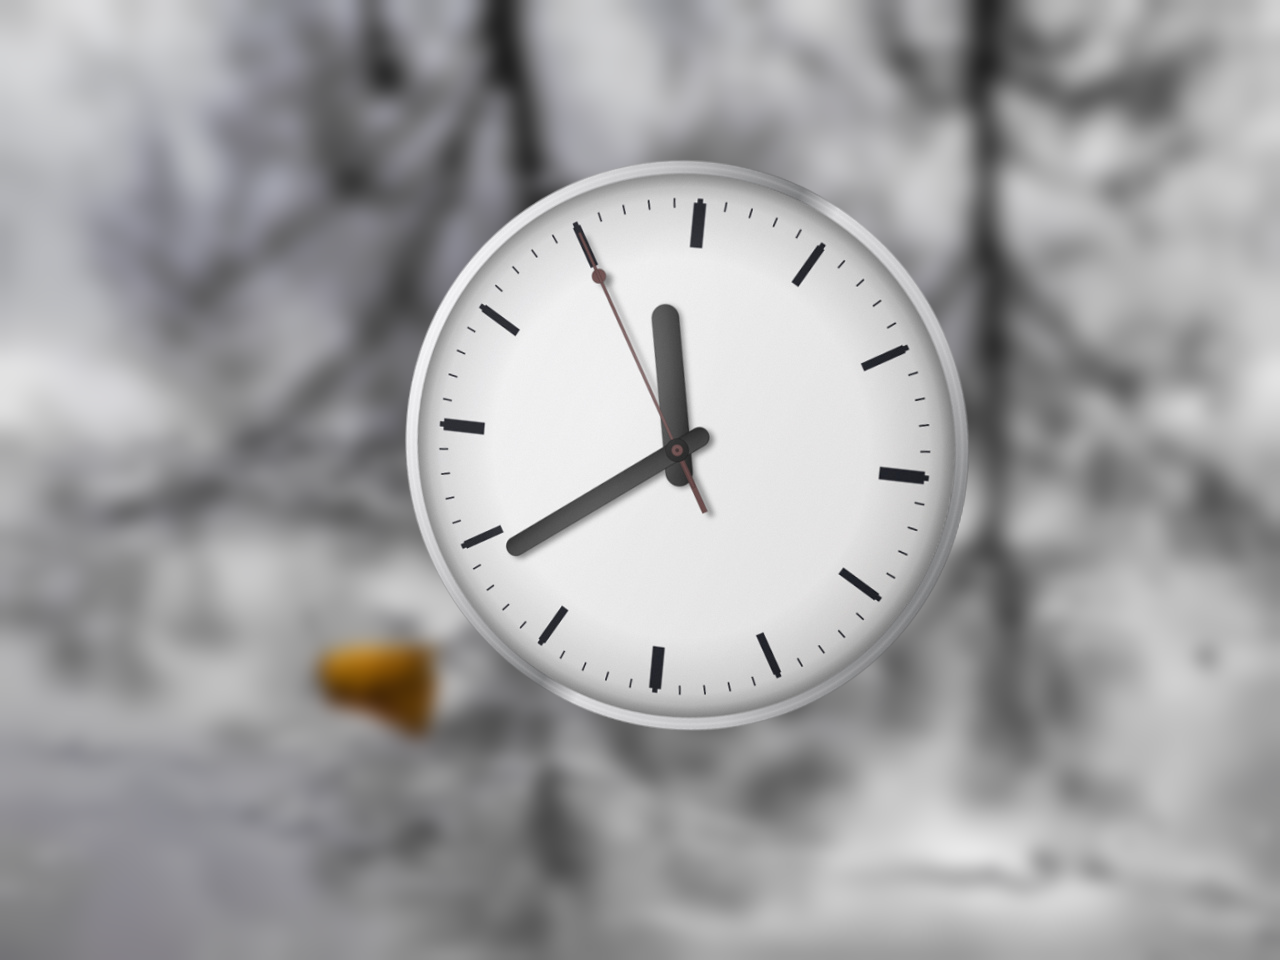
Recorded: {"hour": 11, "minute": 38, "second": 55}
